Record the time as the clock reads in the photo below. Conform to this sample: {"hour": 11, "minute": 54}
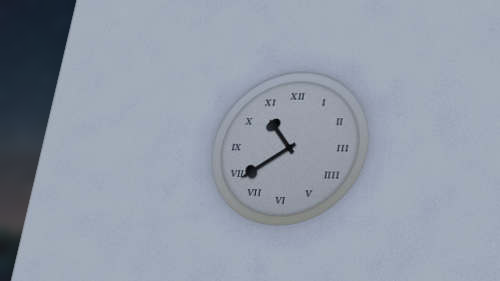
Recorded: {"hour": 10, "minute": 39}
